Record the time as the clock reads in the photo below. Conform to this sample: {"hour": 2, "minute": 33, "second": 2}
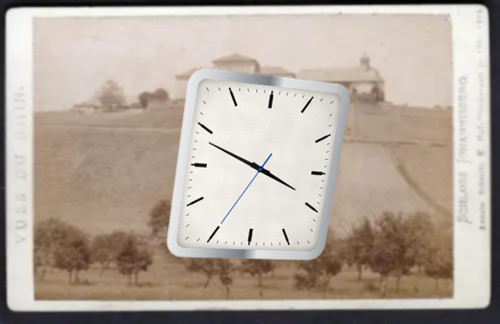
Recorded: {"hour": 3, "minute": 48, "second": 35}
